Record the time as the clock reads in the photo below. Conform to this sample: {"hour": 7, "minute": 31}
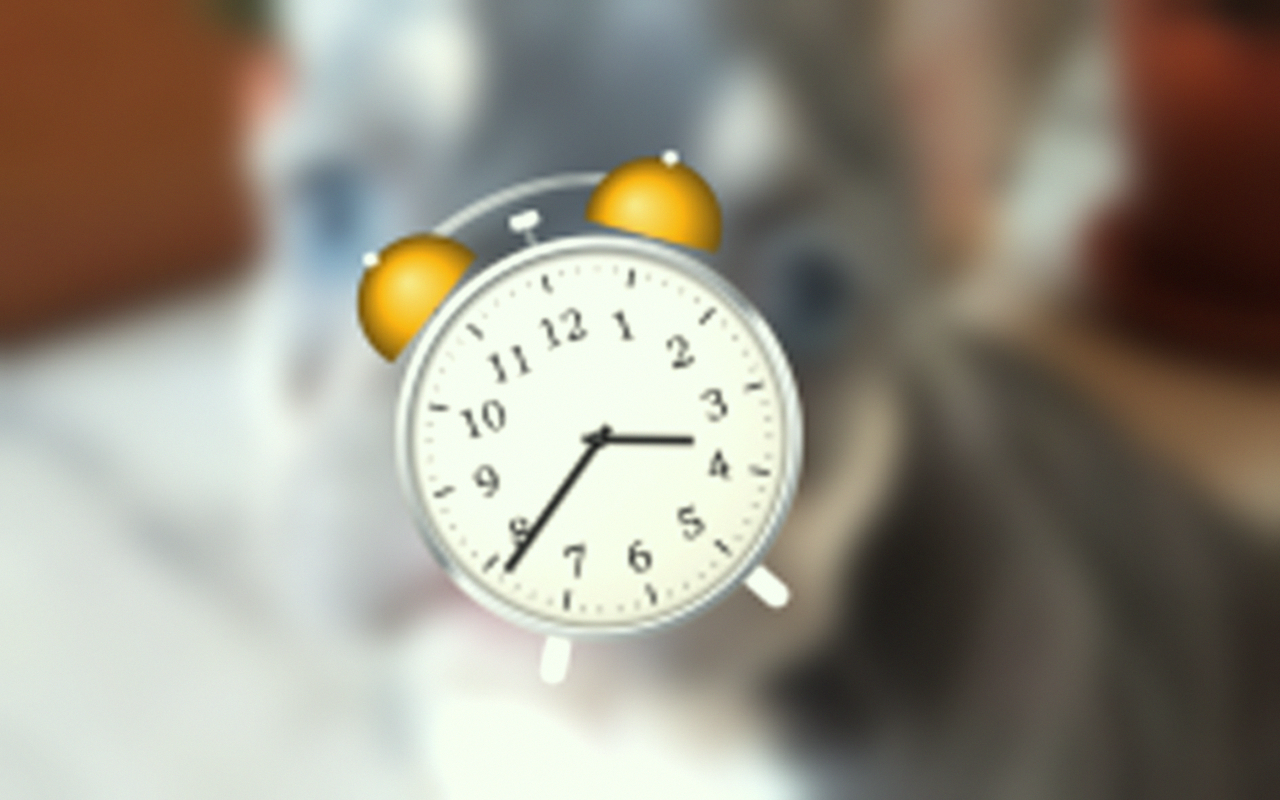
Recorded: {"hour": 3, "minute": 39}
